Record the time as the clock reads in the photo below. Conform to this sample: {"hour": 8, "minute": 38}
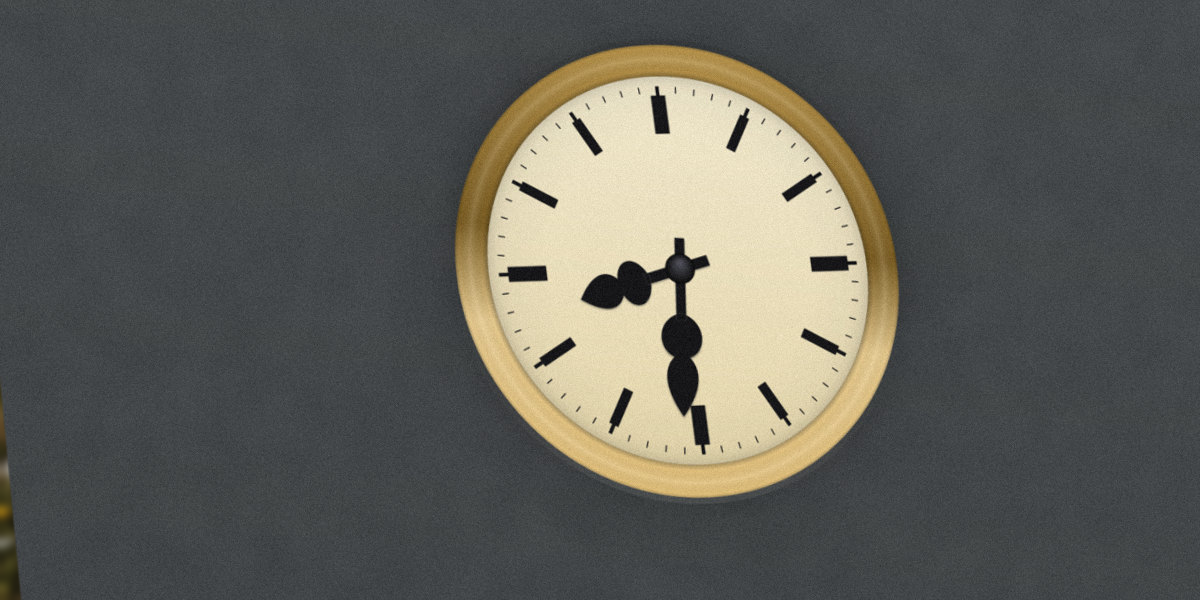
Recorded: {"hour": 8, "minute": 31}
